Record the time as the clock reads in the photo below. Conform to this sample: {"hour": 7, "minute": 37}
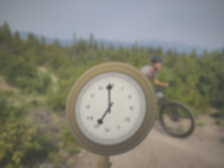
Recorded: {"hour": 6, "minute": 59}
